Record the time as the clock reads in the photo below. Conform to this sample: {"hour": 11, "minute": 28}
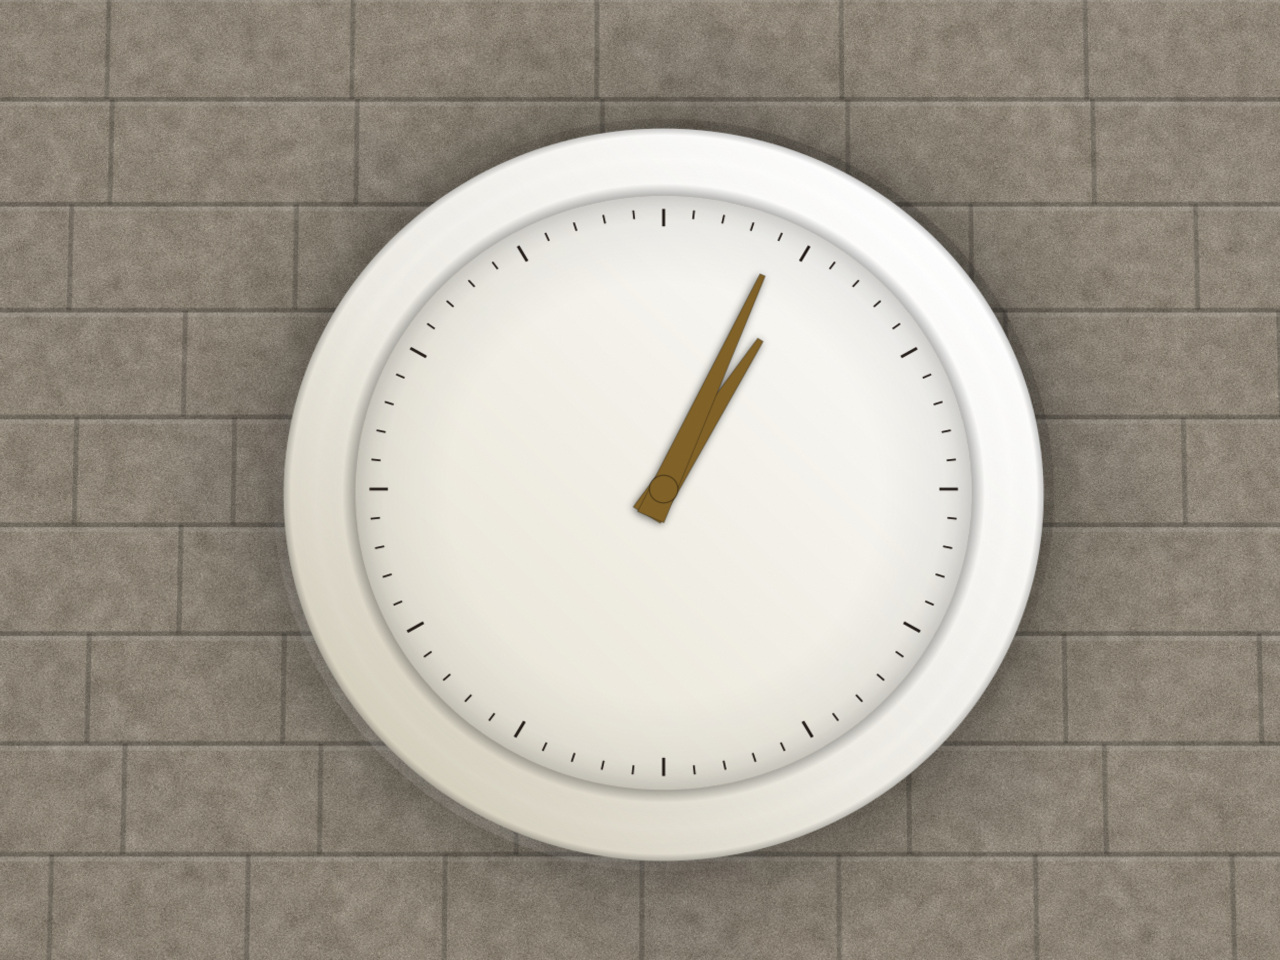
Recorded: {"hour": 1, "minute": 4}
